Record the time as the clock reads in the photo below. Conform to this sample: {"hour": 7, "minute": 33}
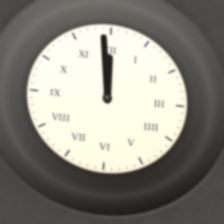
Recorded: {"hour": 11, "minute": 59}
